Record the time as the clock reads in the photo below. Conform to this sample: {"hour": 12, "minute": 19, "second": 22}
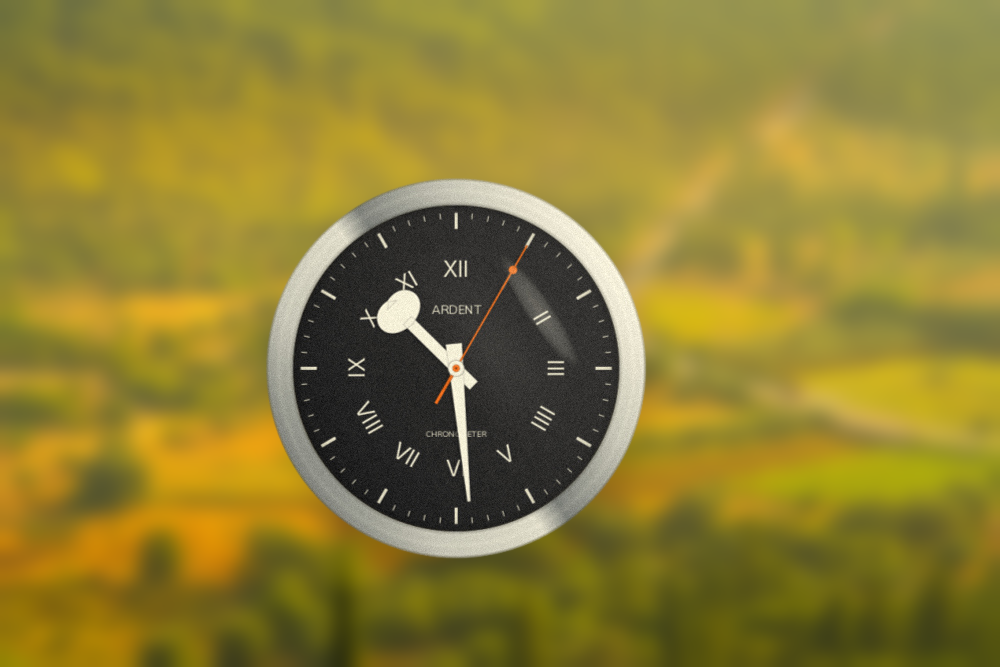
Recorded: {"hour": 10, "minute": 29, "second": 5}
